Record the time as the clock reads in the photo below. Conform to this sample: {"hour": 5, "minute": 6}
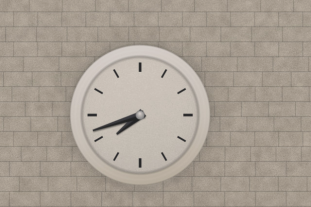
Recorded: {"hour": 7, "minute": 42}
